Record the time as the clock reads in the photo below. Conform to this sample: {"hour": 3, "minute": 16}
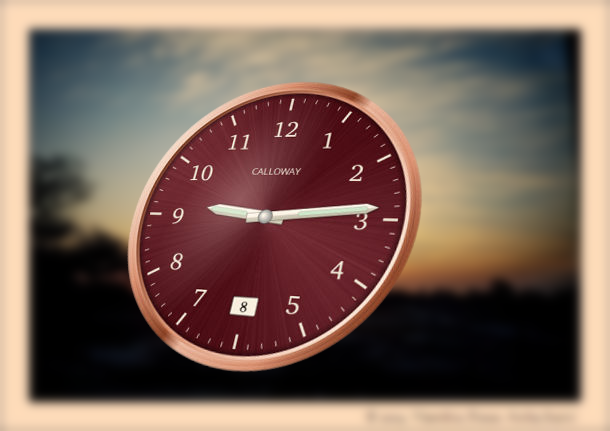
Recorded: {"hour": 9, "minute": 14}
